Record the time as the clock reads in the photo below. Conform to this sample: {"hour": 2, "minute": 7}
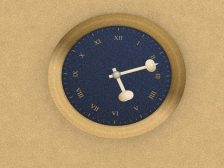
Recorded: {"hour": 5, "minute": 12}
